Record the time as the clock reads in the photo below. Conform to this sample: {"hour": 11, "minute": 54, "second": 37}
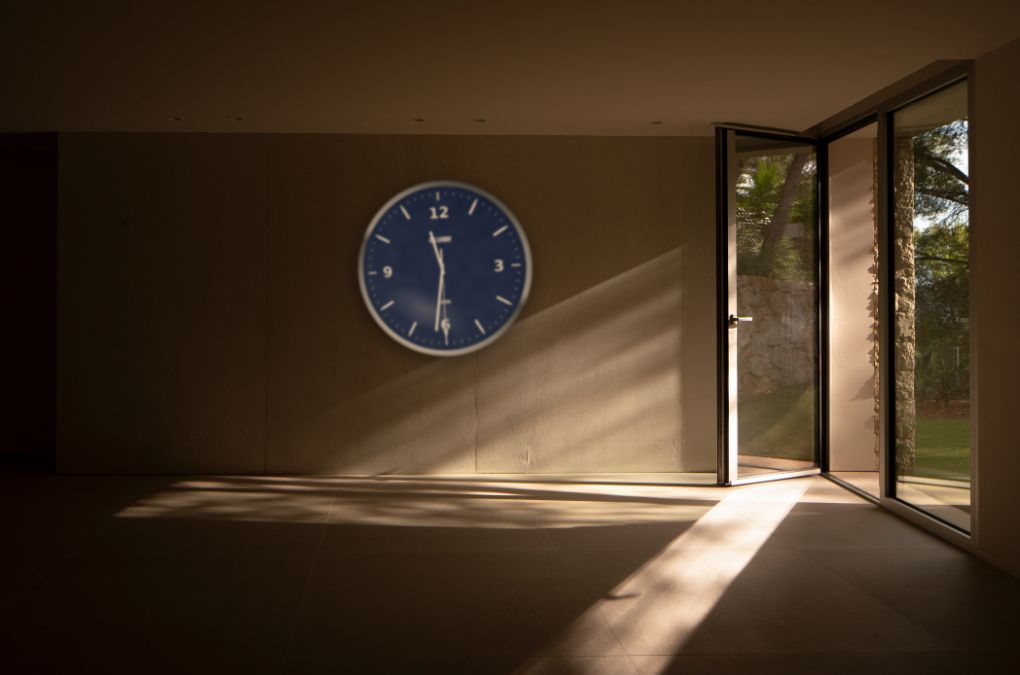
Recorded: {"hour": 11, "minute": 31, "second": 30}
